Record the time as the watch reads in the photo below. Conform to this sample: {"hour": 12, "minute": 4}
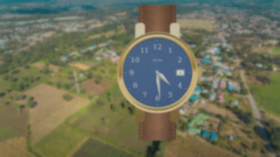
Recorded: {"hour": 4, "minute": 29}
